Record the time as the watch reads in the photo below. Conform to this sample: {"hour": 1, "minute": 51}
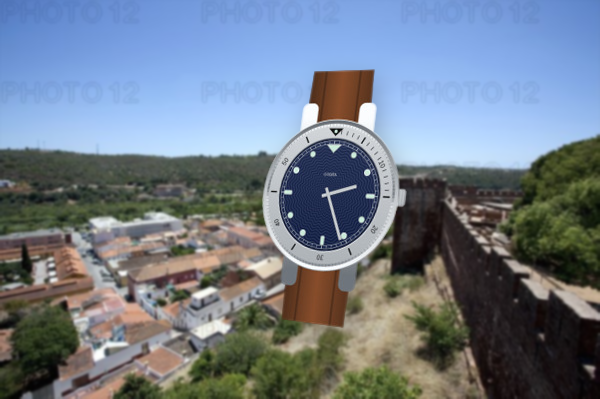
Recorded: {"hour": 2, "minute": 26}
